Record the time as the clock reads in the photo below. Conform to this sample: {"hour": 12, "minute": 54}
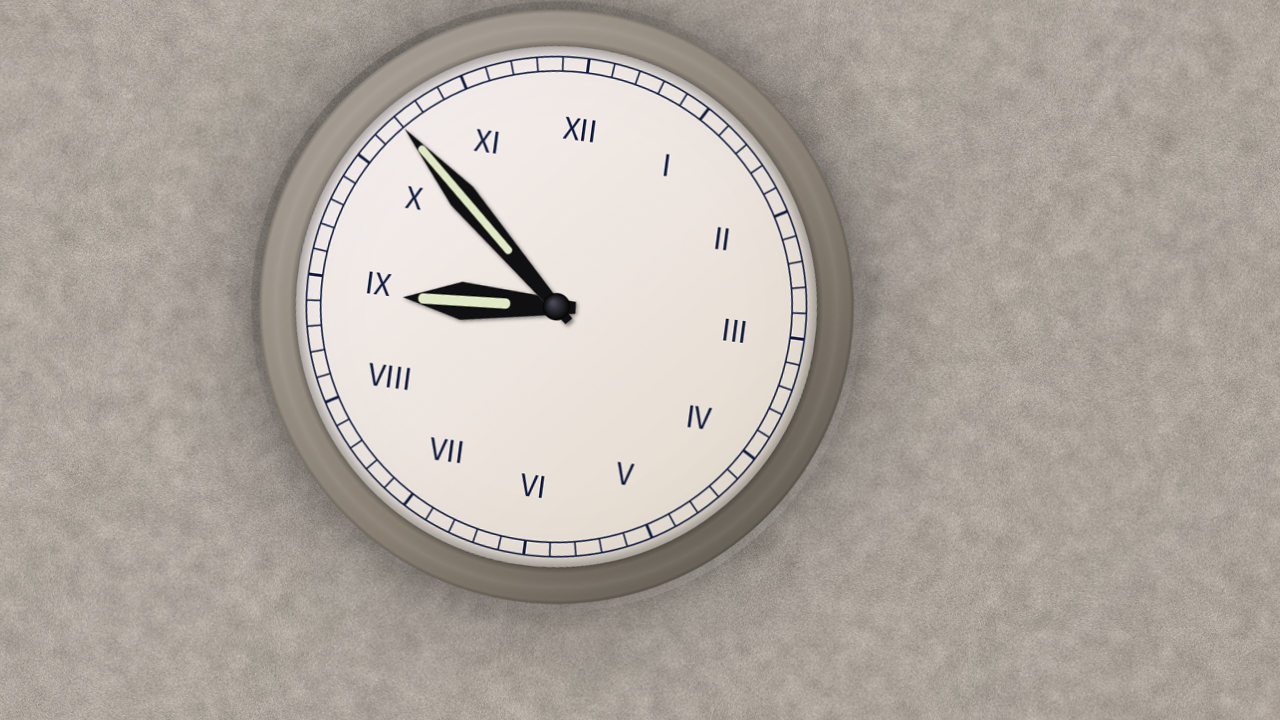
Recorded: {"hour": 8, "minute": 52}
